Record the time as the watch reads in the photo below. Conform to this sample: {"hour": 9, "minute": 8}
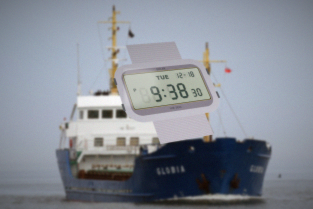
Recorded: {"hour": 9, "minute": 38}
